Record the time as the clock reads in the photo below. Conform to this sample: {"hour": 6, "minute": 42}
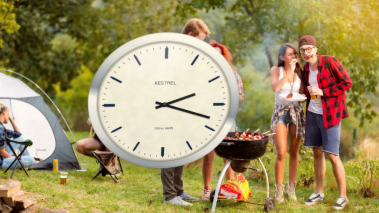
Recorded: {"hour": 2, "minute": 18}
